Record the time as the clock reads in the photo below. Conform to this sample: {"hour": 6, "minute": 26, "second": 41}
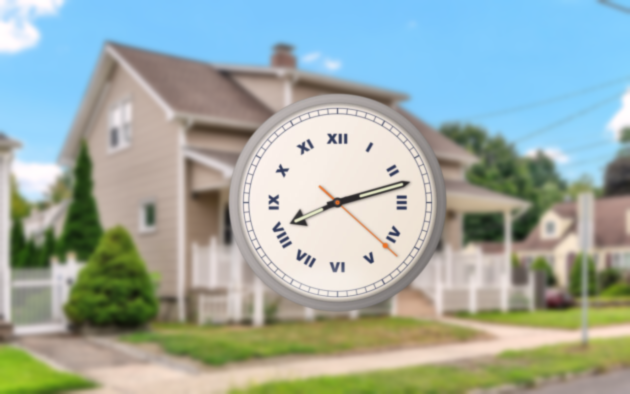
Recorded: {"hour": 8, "minute": 12, "second": 22}
